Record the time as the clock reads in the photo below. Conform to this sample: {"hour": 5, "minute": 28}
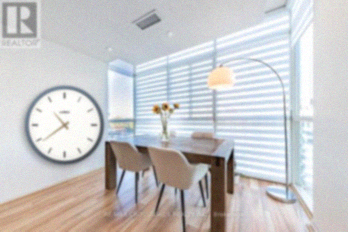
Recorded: {"hour": 10, "minute": 39}
